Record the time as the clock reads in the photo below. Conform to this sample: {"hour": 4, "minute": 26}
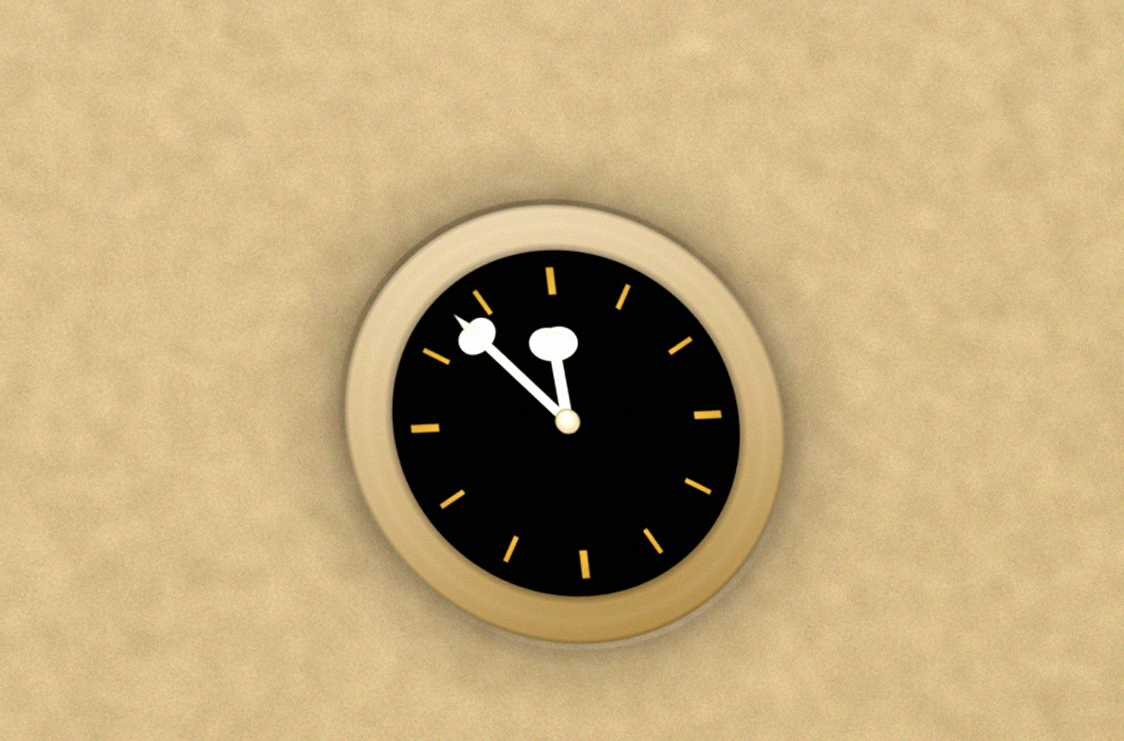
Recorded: {"hour": 11, "minute": 53}
